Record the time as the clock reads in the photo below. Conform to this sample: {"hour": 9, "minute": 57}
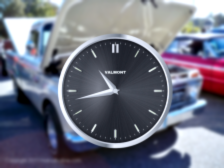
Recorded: {"hour": 10, "minute": 43}
